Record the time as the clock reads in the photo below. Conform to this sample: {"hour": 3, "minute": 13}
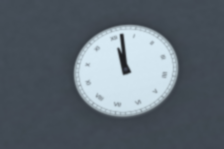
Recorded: {"hour": 12, "minute": 2}
